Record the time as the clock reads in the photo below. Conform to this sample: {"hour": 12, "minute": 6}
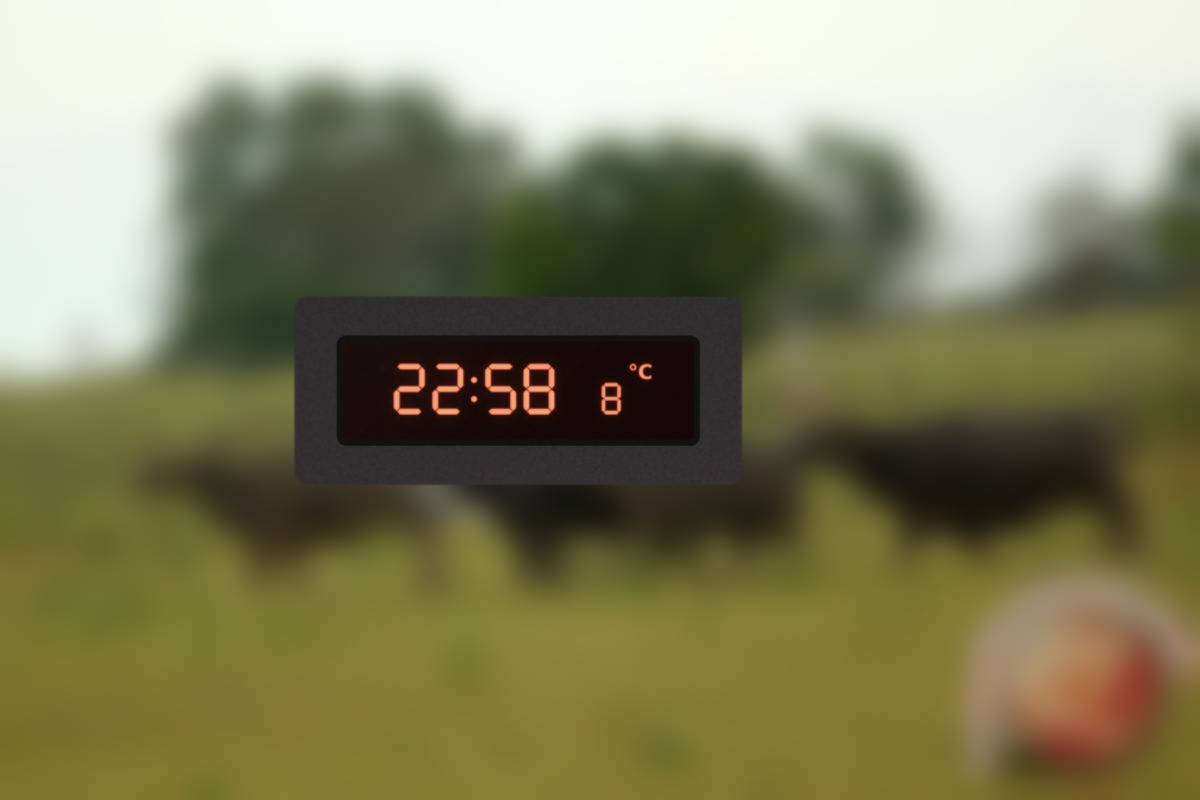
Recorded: {"hour": 22, "minute": 58}
